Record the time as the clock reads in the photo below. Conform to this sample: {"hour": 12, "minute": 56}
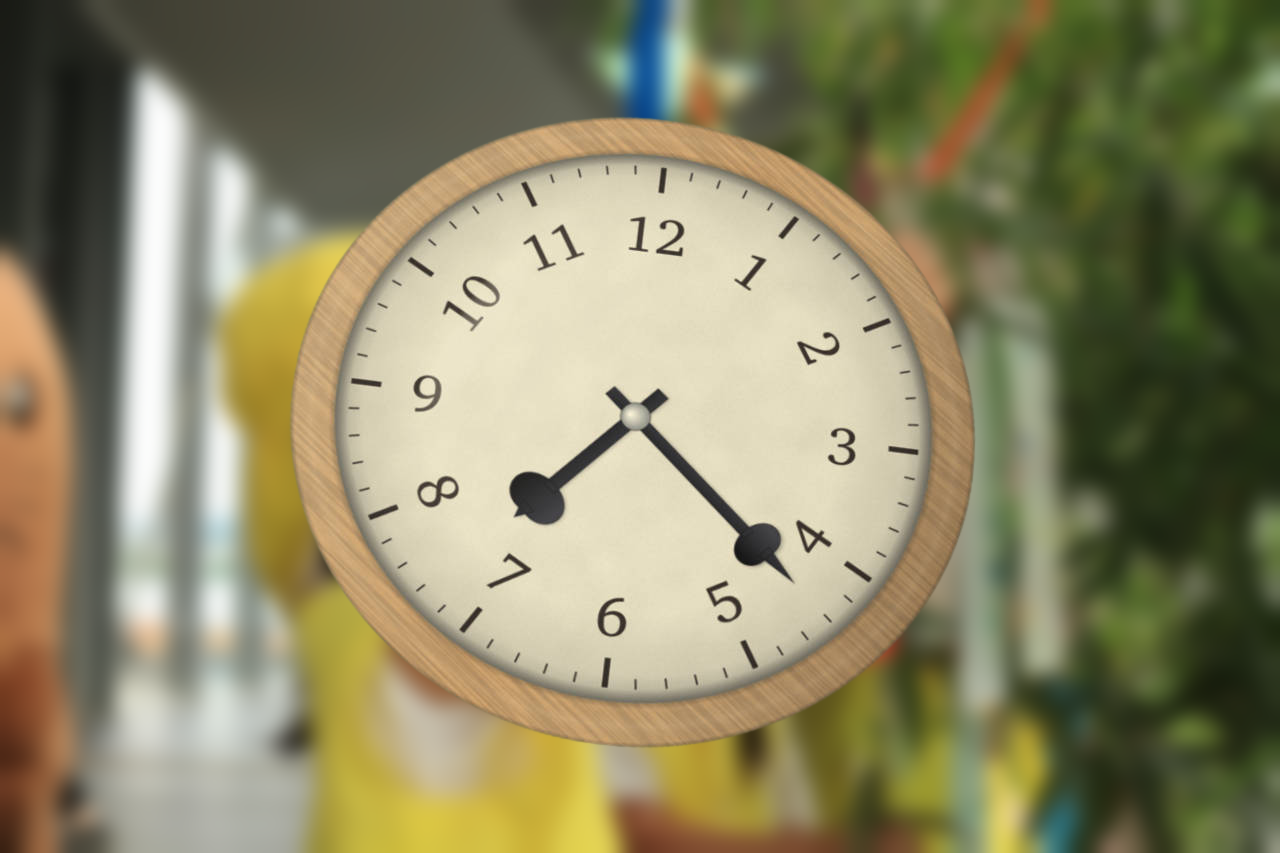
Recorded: {"hour": 7, "minute": 22}
